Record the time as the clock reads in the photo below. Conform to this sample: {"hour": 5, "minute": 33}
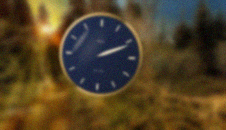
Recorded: {"hour": 2, "minute": 11}
